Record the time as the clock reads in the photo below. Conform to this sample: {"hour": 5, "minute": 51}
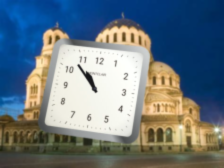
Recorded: {"hour": 10, "minute": 53}
